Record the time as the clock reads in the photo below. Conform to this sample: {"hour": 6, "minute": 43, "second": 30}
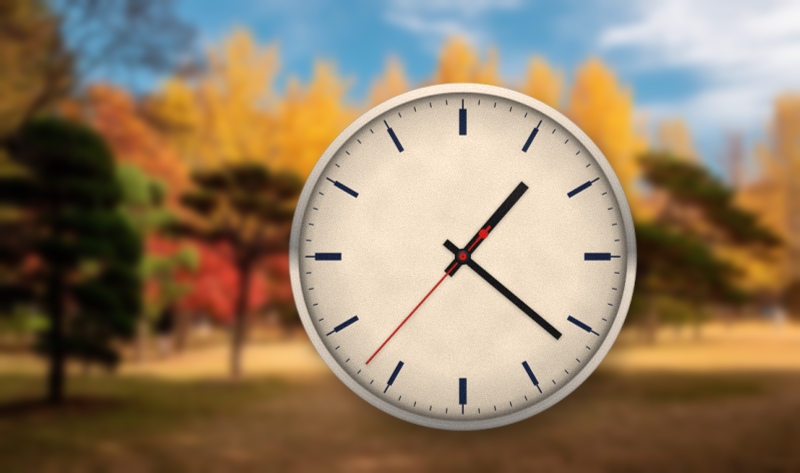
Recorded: {"hour": 1, "minute": 21, "second": 37}
